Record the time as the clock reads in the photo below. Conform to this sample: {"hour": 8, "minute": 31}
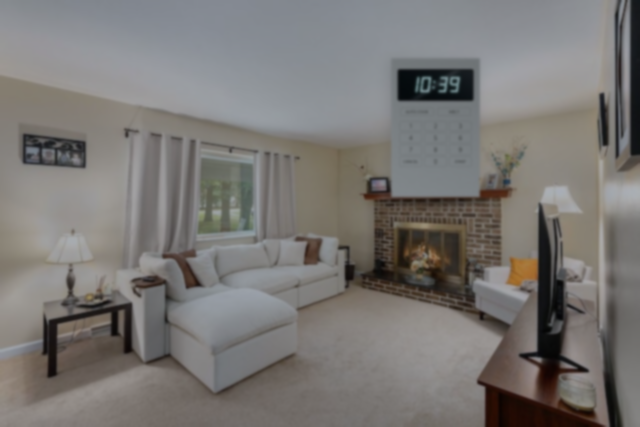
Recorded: {"hour": 10, "minute": 39}
